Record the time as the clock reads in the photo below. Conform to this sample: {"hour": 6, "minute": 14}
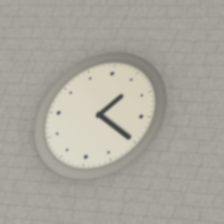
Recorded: {"hour": 1, "minute": 20}
